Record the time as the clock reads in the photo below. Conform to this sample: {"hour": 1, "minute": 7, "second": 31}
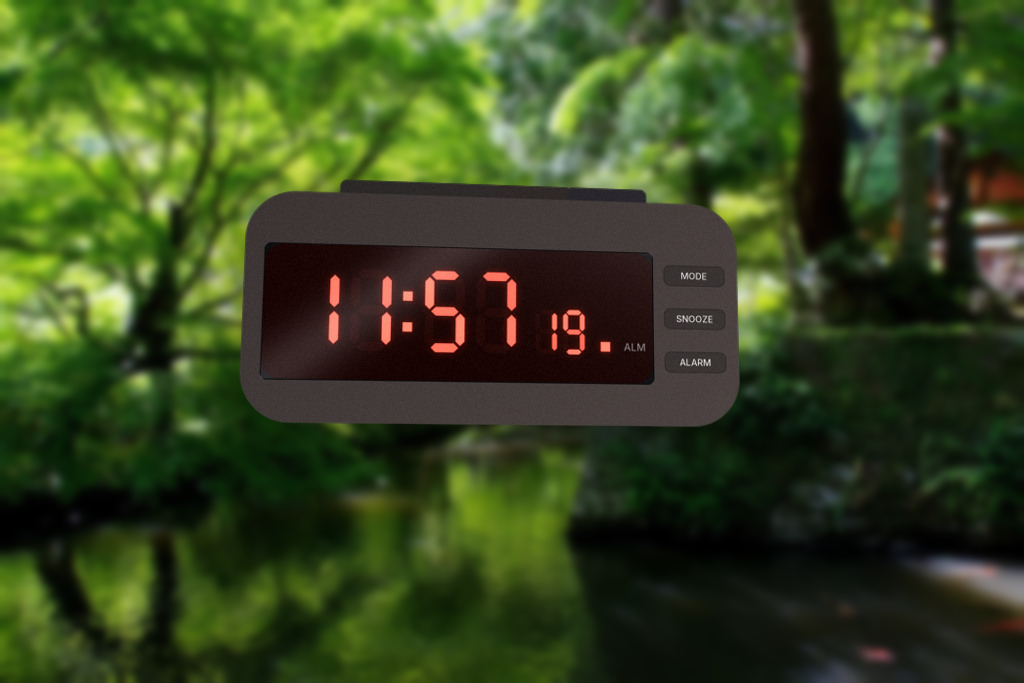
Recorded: {"hour": 11, "minute": 57, "second": 19}
